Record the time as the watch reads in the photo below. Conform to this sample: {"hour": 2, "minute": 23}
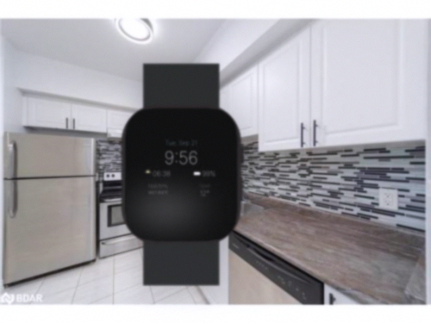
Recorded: {"hour": 9, "minute": 56}
